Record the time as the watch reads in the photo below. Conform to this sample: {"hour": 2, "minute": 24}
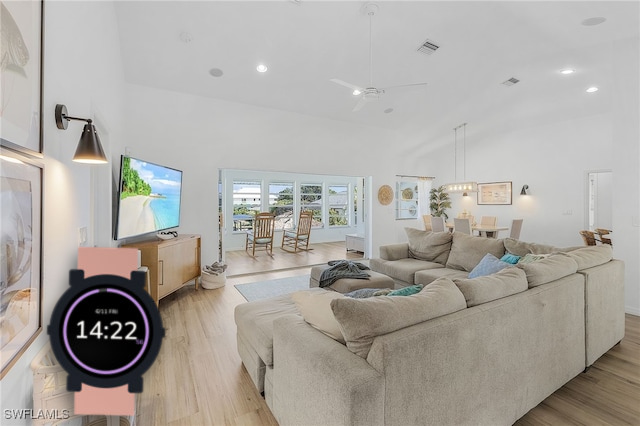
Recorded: {"hour": 14, "minute": 22}
